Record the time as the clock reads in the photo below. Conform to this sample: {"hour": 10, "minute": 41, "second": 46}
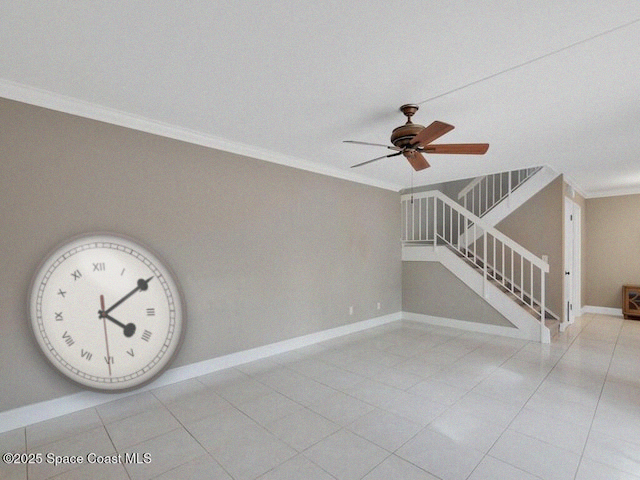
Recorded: {"hour": 4, "minute": 9, "second": 30}
